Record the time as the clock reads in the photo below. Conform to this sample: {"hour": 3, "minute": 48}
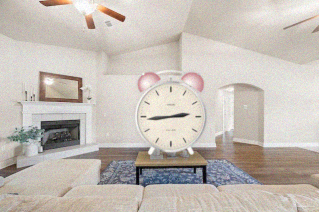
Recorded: {"hour": 2, "minute": 44}
